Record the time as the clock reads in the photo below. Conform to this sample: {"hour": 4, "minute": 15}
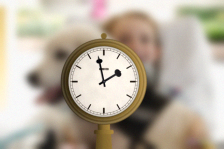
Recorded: {"hour": 1, "minute": 58}
